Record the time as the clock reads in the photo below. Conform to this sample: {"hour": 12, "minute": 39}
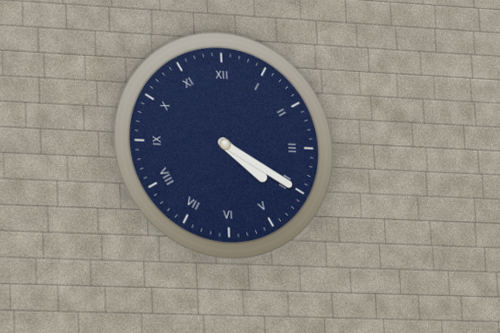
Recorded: {"hour": 4, "minute": 20}
